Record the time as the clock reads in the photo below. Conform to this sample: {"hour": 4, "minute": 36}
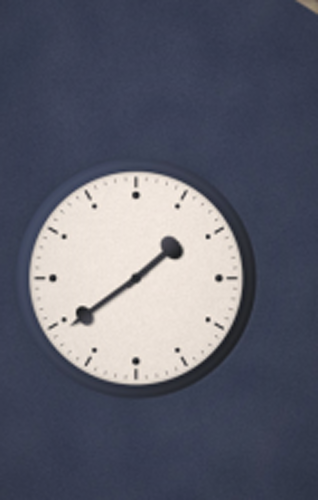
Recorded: {"hour": 1, "minute": 39}
